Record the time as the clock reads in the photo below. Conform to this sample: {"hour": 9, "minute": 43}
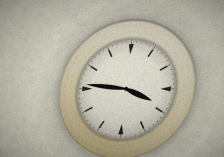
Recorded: {"hour": 3, "minute": 46}
